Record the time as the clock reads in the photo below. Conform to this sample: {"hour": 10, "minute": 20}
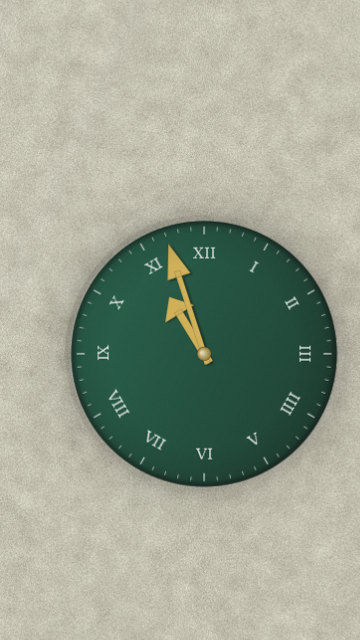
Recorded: {"hour": 10, "minute": 57}
